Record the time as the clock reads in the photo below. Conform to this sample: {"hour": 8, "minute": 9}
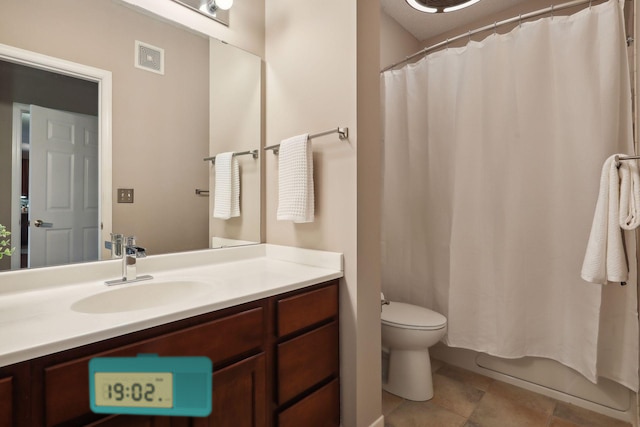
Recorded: {"hour": 19, "minute": 2}
